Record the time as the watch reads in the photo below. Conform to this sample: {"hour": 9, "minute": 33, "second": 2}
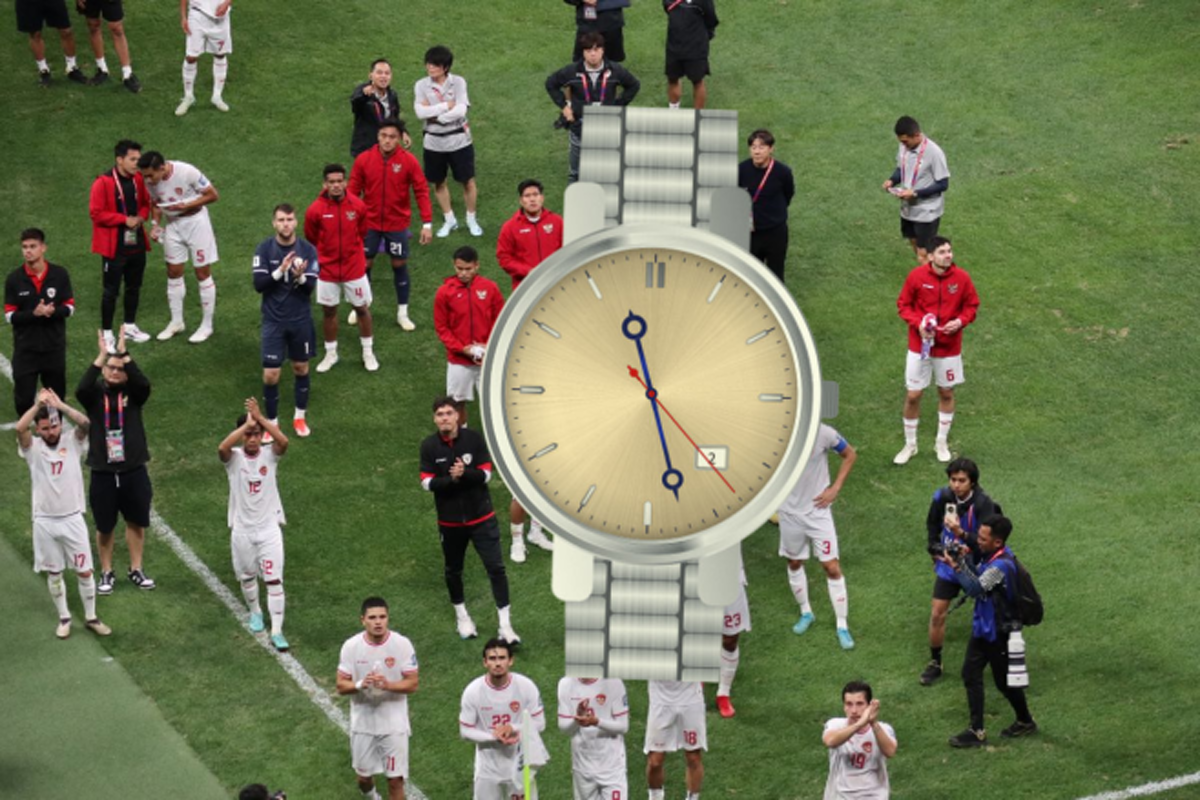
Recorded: {"hour": 11, "minute": 27, "second": 23}
